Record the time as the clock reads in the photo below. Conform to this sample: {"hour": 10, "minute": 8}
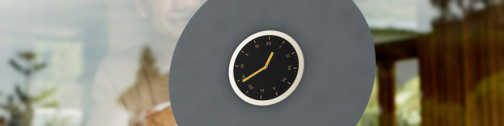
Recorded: {"hour": 12, "minute": 39}
